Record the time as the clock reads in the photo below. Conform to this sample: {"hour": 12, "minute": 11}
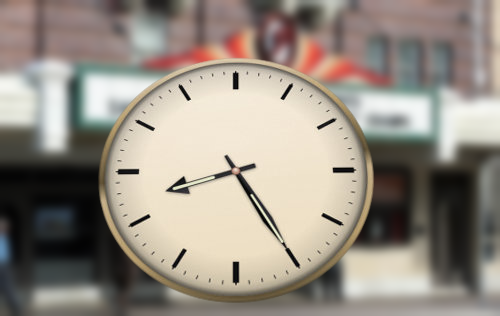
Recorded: {"hour": 8, "minute": 25}
